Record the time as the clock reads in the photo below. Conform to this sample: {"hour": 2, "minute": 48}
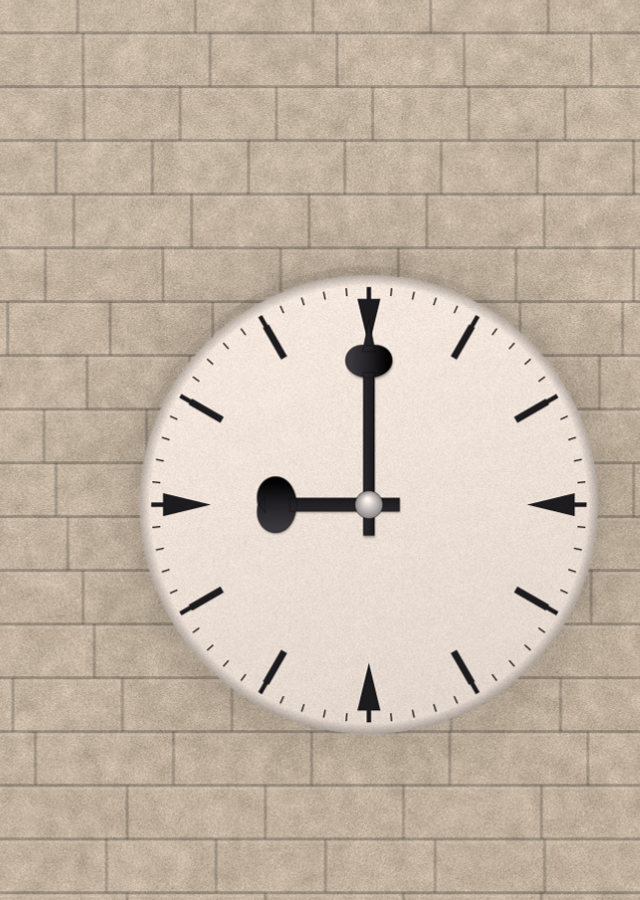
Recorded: {"hour": 9, "minute": 0}
